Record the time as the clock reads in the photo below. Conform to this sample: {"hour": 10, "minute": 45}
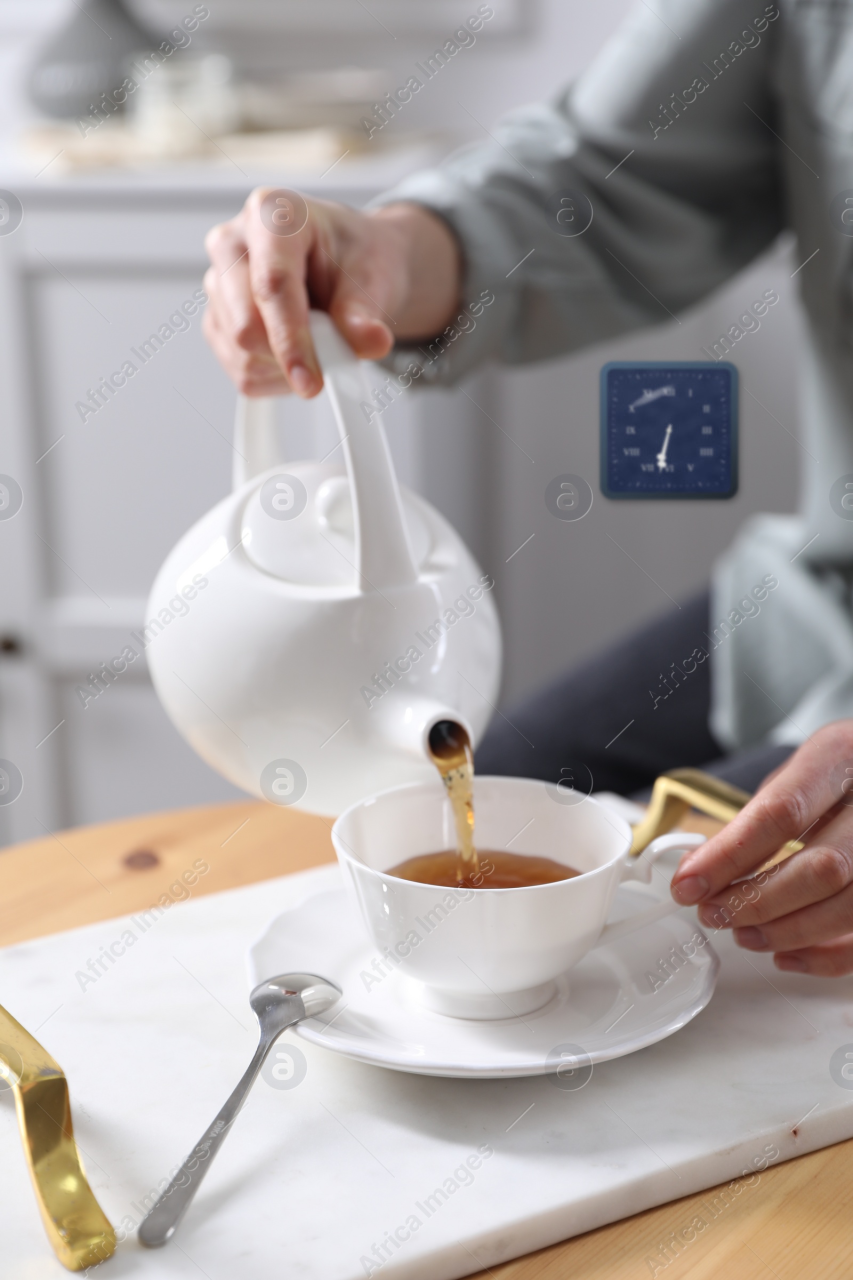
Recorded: {"hour": 6, "minute": 32}
